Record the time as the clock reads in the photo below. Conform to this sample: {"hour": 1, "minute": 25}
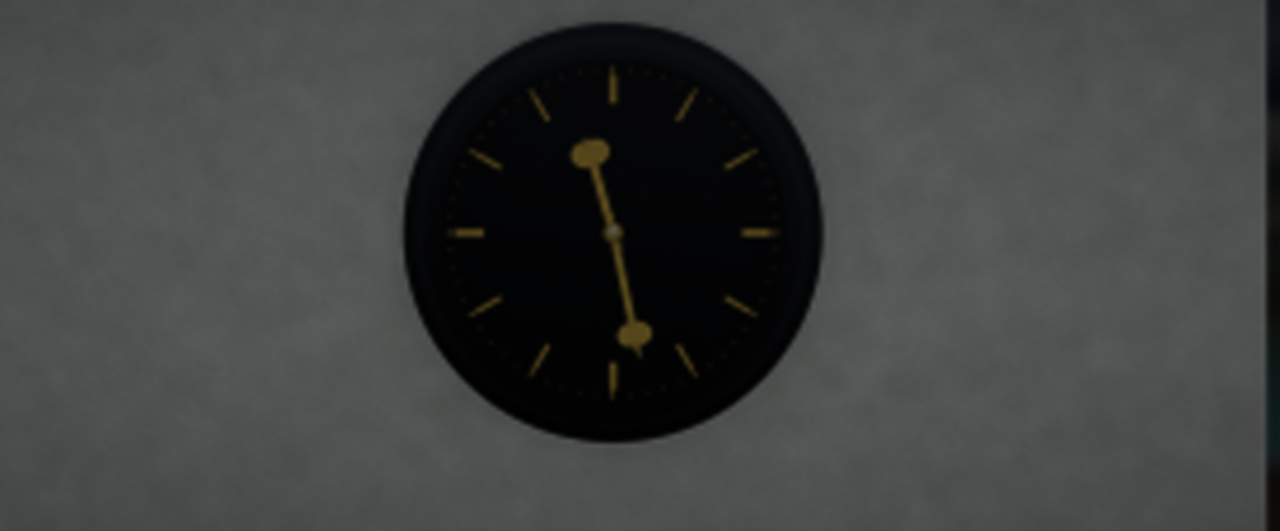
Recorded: {"hour": 11, "minute": 28}
